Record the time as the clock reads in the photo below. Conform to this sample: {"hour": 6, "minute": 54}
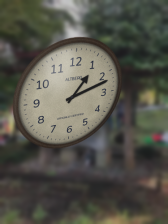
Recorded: {"hour": 1, "minute": 12}
